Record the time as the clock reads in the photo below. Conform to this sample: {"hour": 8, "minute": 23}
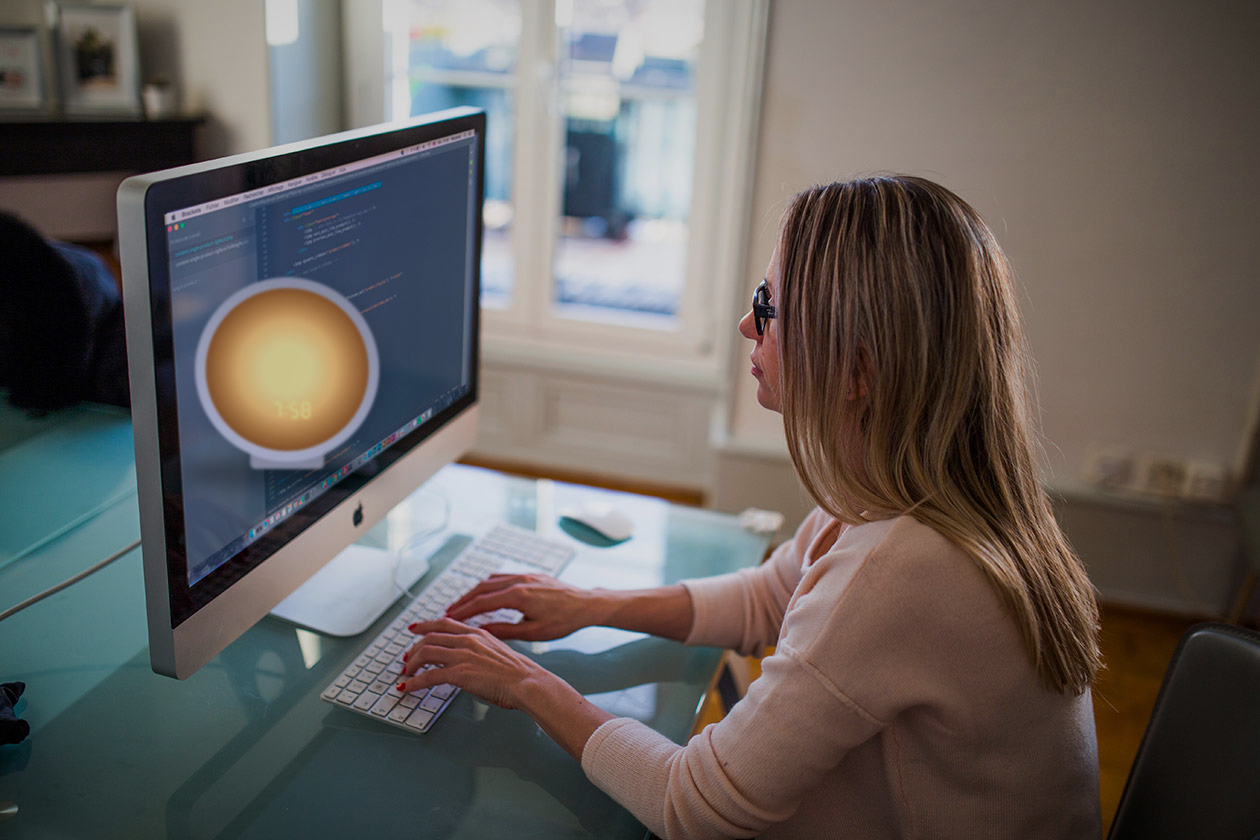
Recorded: {"hour": 7, "minute": 58}
